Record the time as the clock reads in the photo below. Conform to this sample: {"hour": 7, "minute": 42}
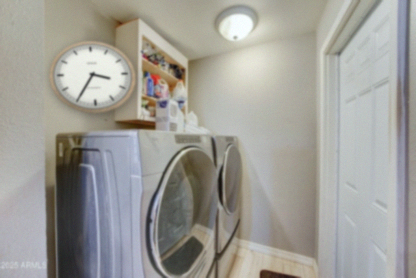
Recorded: {"hour": 3, "minute": 35}
